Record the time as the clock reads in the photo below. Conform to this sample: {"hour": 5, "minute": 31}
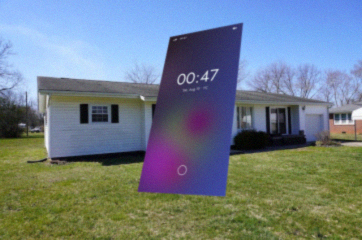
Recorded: {"hour": 0, "minute": 47}
